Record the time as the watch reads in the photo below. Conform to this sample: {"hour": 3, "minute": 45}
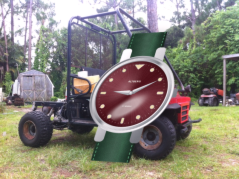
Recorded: {"hour": 9, "minute": 10}
